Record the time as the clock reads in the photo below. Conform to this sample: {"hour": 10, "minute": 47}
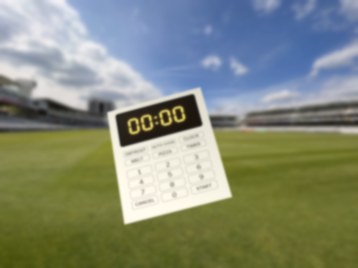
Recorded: {"hour": 0, "minute": 0}
